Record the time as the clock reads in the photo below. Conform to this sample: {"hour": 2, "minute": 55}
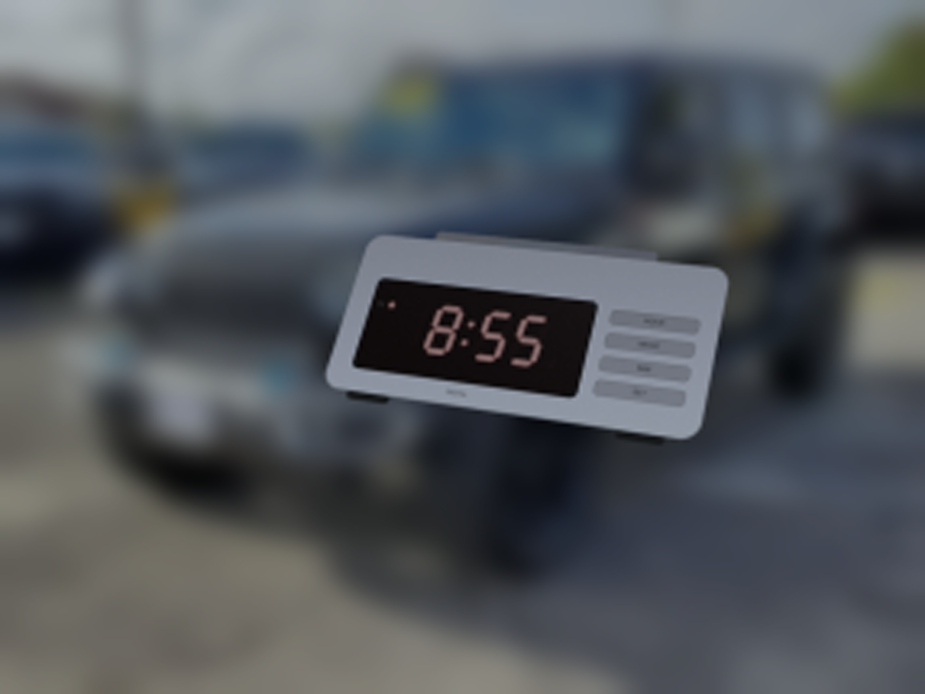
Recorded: {"hour": 8, "minute": 55}
